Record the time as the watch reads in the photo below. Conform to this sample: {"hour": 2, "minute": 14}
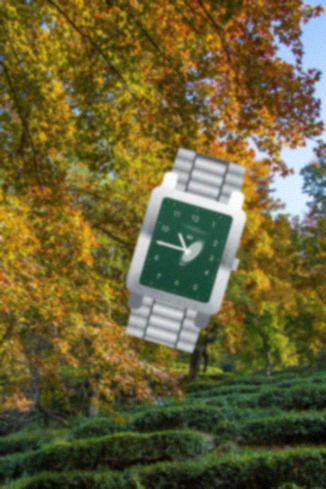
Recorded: {"hour": 10, "minute": 45}
